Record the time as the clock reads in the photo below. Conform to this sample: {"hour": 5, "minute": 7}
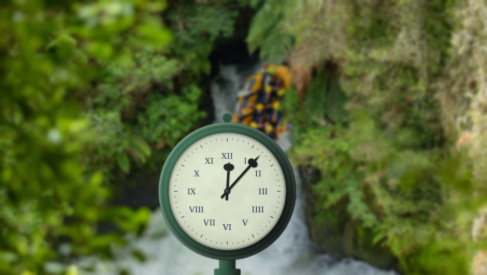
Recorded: {"hour": 12, "minute": 7}
